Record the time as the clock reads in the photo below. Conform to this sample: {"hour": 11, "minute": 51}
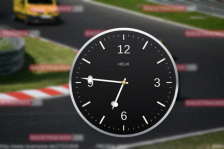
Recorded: {"hour": 6, "minute": 46}
